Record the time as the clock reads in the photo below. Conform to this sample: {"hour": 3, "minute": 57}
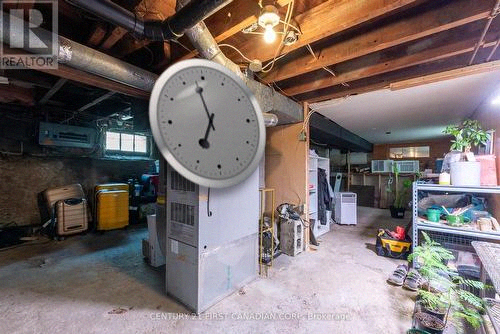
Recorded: {"hour": 6, "minute": 58}
